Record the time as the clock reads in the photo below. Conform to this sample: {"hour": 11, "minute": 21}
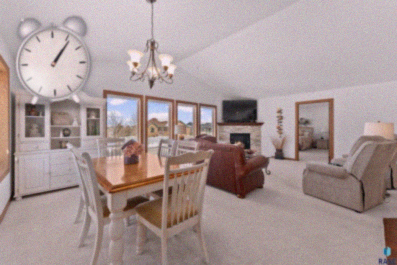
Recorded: {"hour": 1, "minute": 6}
